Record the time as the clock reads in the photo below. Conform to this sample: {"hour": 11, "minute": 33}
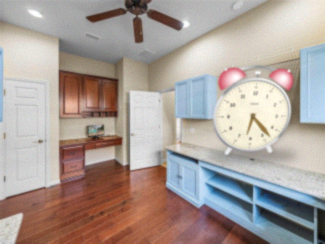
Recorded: {"hour": 6, "minute": 23}
